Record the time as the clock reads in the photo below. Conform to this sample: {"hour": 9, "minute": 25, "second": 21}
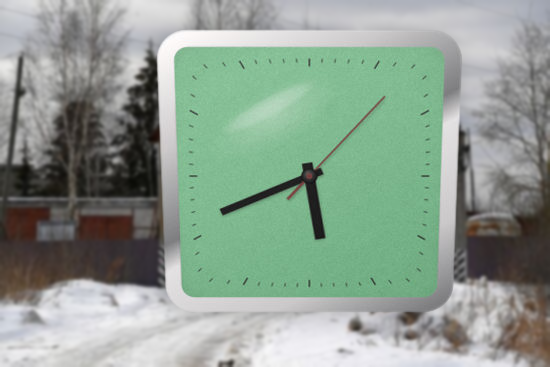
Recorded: {"hour": 5, "minute": 41, "second": 7}
